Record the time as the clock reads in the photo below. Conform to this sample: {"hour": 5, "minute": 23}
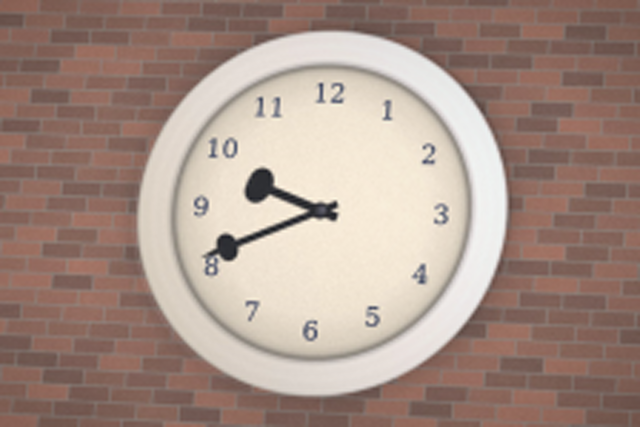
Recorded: {"hour": 9, "minute": 41}
